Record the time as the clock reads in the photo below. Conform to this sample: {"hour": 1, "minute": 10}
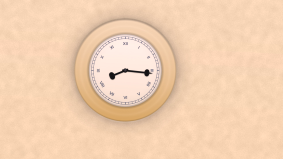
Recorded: {"hour": 8, "minute": 16}
